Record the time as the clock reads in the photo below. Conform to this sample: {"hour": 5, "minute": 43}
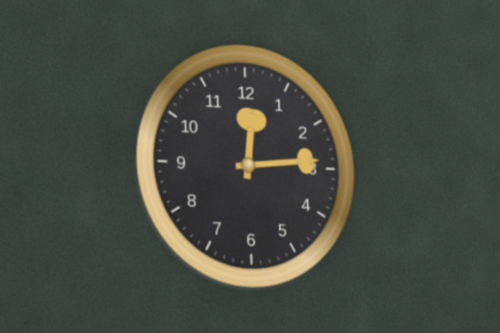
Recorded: {"hour": 12, "minute": 14}
